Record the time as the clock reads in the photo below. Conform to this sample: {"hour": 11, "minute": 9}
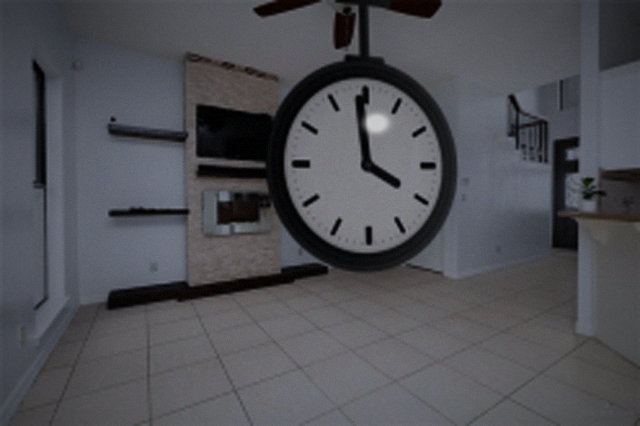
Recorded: {"hour": 3, "minute": 59}
